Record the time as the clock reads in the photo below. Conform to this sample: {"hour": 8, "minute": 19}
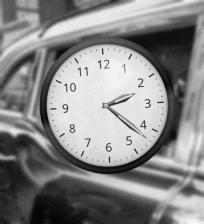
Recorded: {"hour": 2, "minute": 22}
